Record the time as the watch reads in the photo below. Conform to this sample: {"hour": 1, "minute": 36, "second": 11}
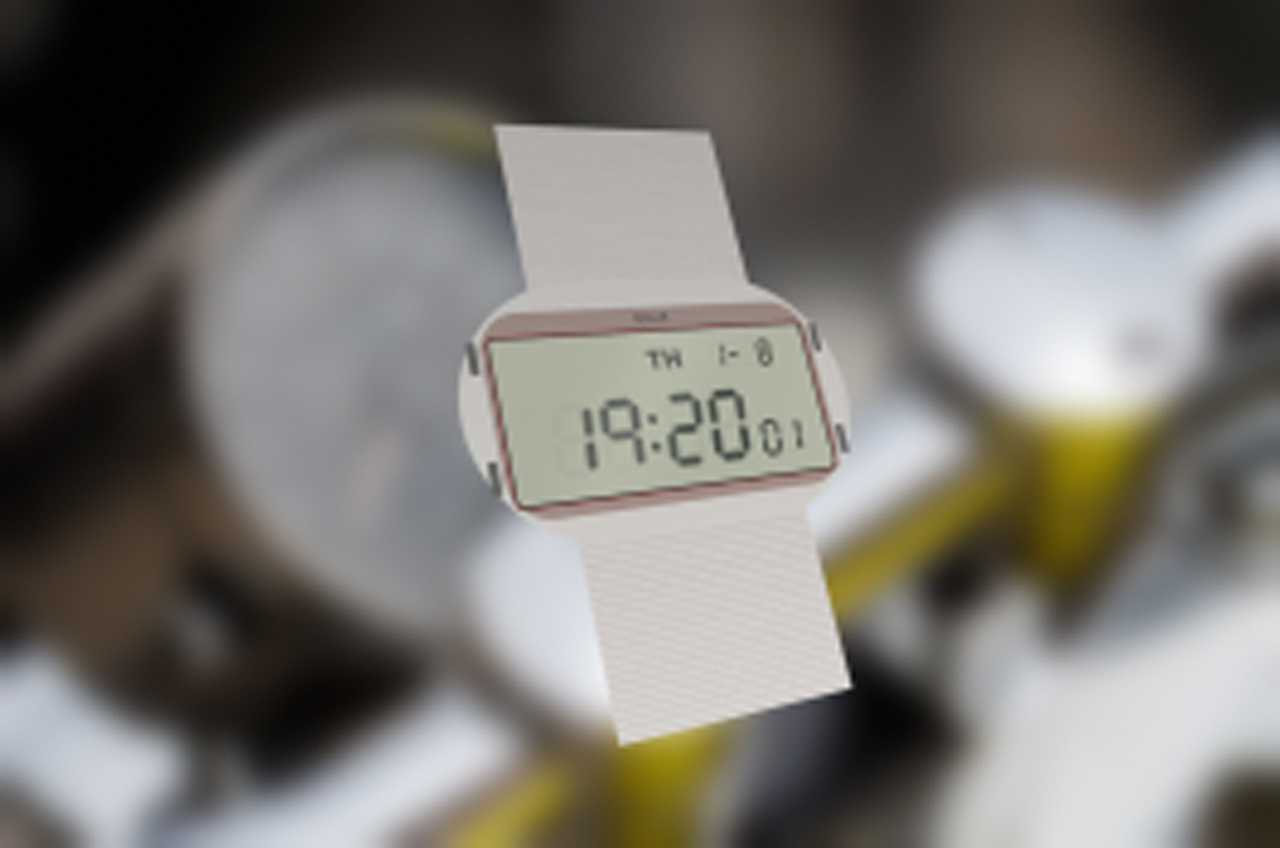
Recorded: {"hour": 19, "minute": 20, "second": 1}
